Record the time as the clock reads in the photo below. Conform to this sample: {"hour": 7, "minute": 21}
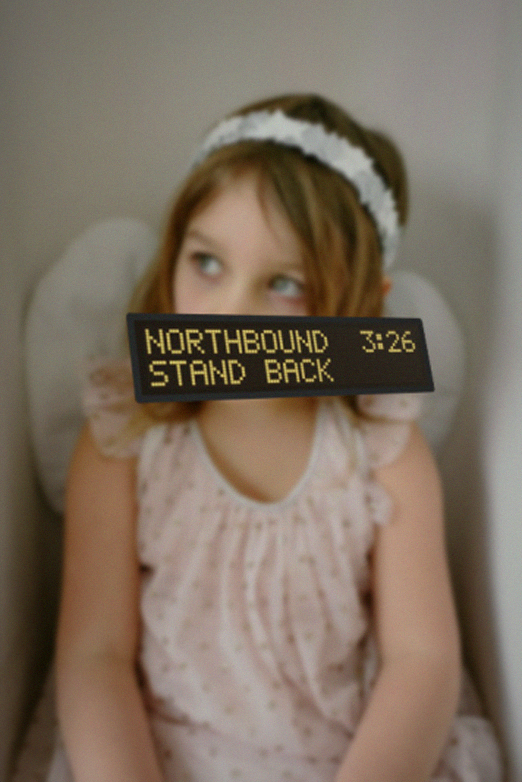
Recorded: {"hour": 3, "minute": 26}
